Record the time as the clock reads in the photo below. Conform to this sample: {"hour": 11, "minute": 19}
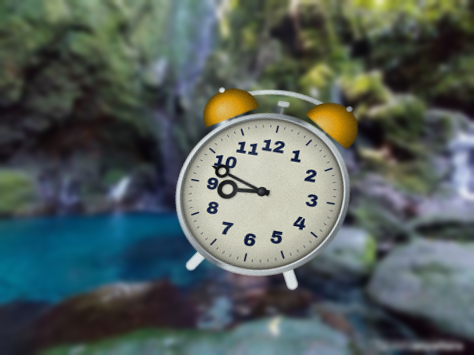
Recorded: {"hour": 8, "minute": 48}
